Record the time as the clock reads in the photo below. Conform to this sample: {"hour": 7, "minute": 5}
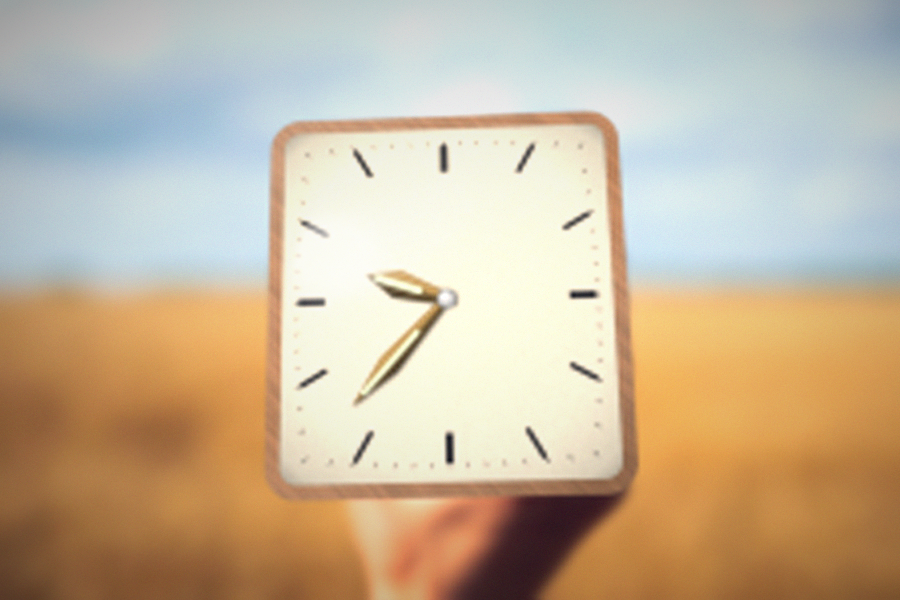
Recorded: {"hour": 9, "minute": 37}
